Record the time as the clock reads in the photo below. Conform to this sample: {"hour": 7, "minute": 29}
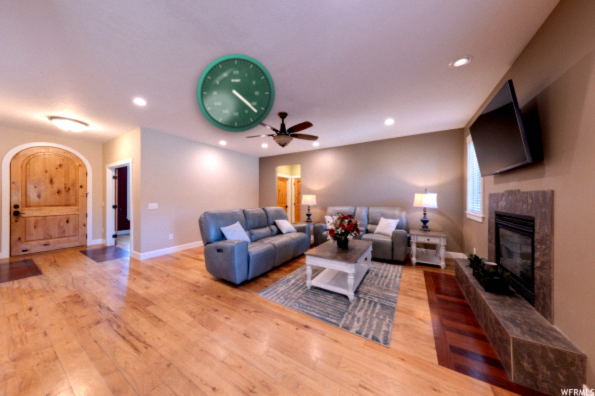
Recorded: {"hour": 4, "minute": 22}
